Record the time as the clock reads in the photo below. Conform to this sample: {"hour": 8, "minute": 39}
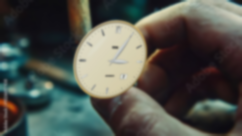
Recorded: {"hour": 3, "minute": 5}
